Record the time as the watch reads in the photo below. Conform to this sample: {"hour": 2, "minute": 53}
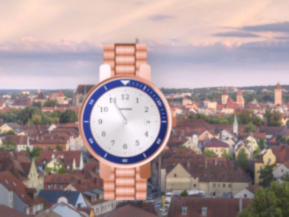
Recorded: {"hour": 10, "minute": 55}
